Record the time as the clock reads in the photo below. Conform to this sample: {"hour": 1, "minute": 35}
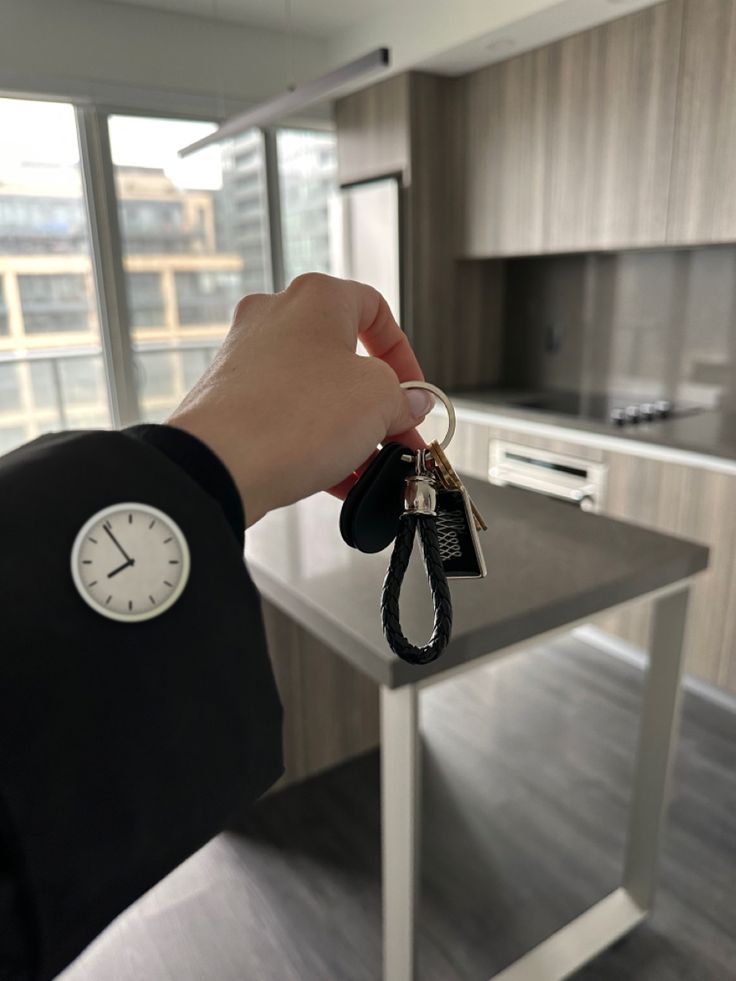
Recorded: {"hour": 7, "minute": 54}
